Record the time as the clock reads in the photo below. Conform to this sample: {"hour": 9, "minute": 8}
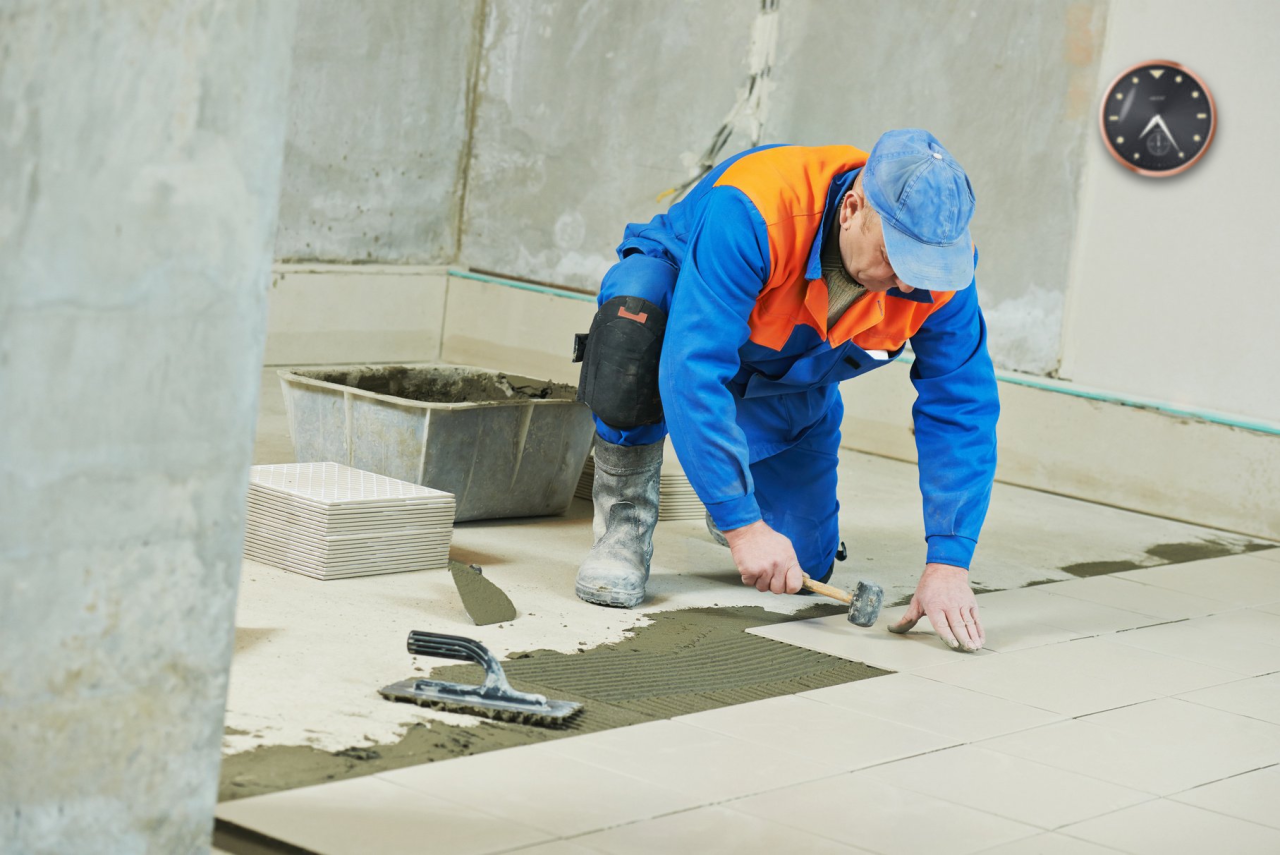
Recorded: {"hour": 7, "minute": 25}
